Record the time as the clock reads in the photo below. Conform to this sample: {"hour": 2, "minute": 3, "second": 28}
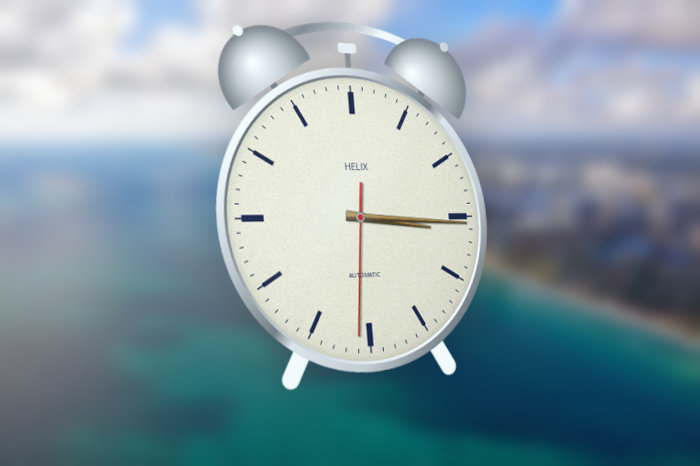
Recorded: {"hour": 3, "minute": 15, "second": 31}
